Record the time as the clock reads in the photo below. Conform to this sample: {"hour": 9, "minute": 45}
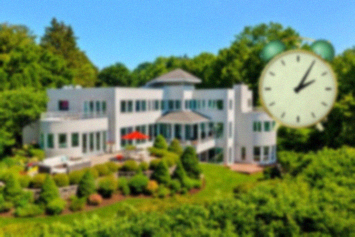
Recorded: {"hour": 2, "minute": 5}
